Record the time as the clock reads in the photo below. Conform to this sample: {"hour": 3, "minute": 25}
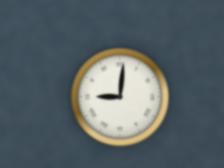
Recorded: {"hour": 9, "minute": 1}
